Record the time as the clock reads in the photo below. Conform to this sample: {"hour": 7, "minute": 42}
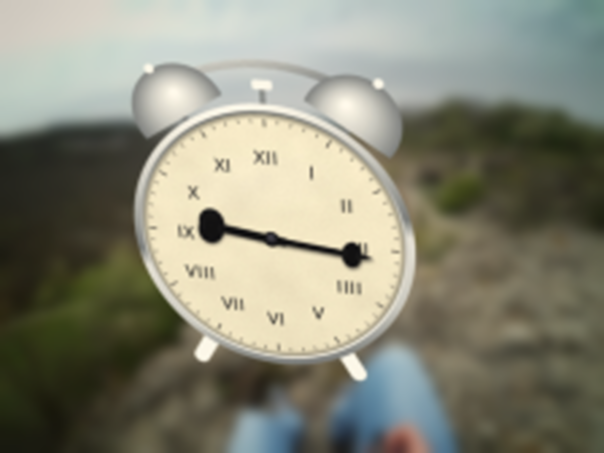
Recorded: {"hour": 9, "minute": 16}
